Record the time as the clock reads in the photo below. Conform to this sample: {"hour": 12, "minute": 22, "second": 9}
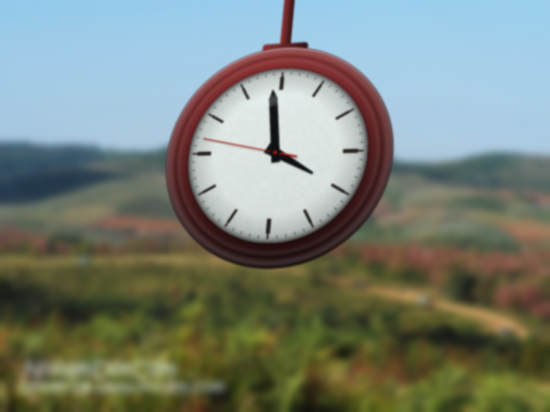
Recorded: {"hour": 3, "minute": 58, "second": 47}
